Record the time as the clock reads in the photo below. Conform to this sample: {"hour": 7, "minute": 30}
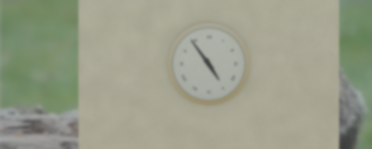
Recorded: {"hour": 4, "minute": 54}
